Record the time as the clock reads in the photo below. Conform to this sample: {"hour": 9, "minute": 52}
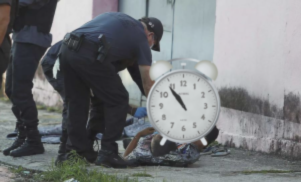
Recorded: {"hour": 10, "minute": 54}
